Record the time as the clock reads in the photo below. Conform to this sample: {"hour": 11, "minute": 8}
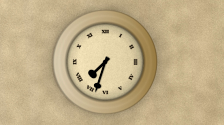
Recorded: {"hour": 7, "minute": 33}
